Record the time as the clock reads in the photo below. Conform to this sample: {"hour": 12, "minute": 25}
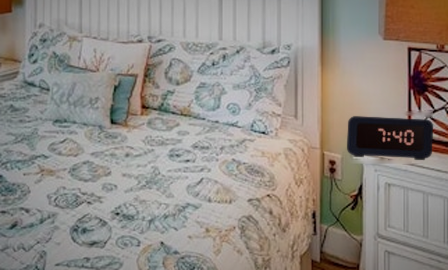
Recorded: {"hour": 7, "minute": 40}
